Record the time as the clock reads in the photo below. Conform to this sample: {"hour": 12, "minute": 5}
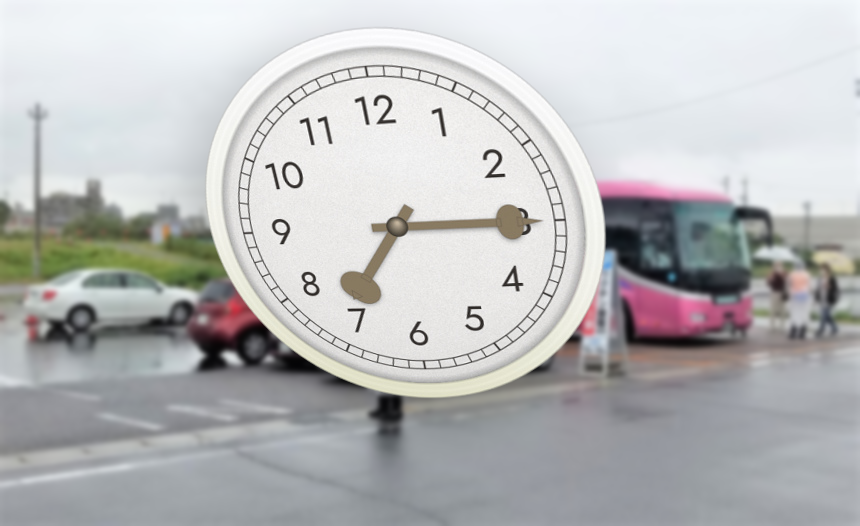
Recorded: {"hour": 7, "minute": 15}
